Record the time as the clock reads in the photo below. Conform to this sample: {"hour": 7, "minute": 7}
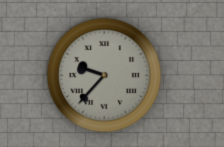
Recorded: {"hour": 9, "minute": 37}
